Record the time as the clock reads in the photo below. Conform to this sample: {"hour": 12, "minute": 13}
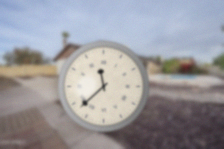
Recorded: {"hour": 11, "minute": 38}
